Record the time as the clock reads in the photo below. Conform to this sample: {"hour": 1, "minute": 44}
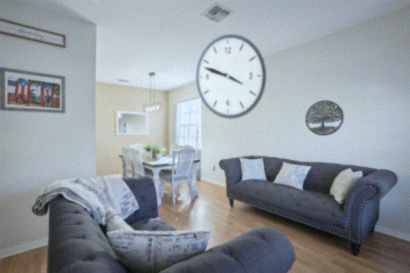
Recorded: {"hour": 3, "minute": 48}
